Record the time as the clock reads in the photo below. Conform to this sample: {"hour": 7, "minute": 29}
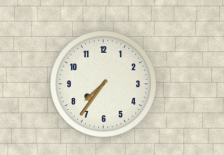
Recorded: {"hour": 7, "minute": 36}
